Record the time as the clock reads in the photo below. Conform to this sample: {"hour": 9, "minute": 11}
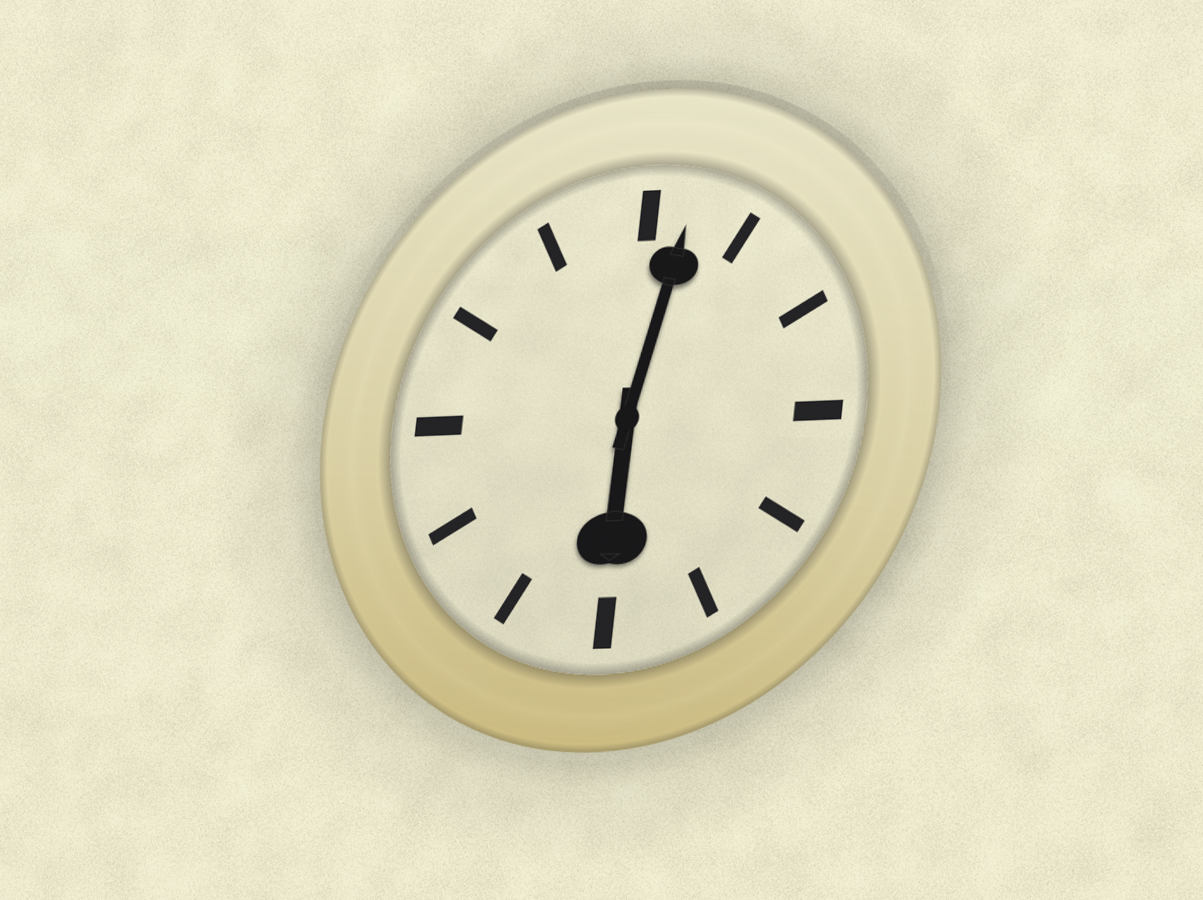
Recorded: {"hour": 6, "minute": 2}
